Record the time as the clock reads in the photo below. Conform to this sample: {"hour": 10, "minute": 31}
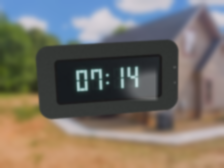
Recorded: {"hour": 7, "minute": 14}
